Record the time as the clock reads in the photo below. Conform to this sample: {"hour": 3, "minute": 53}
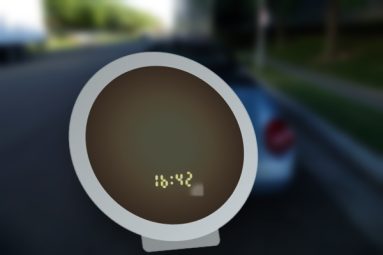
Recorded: {"hour": 16, "minute": 42}
